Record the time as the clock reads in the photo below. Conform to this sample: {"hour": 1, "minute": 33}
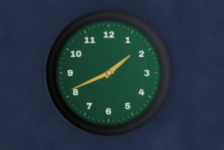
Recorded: {"hour": 1, "minute": 41}
